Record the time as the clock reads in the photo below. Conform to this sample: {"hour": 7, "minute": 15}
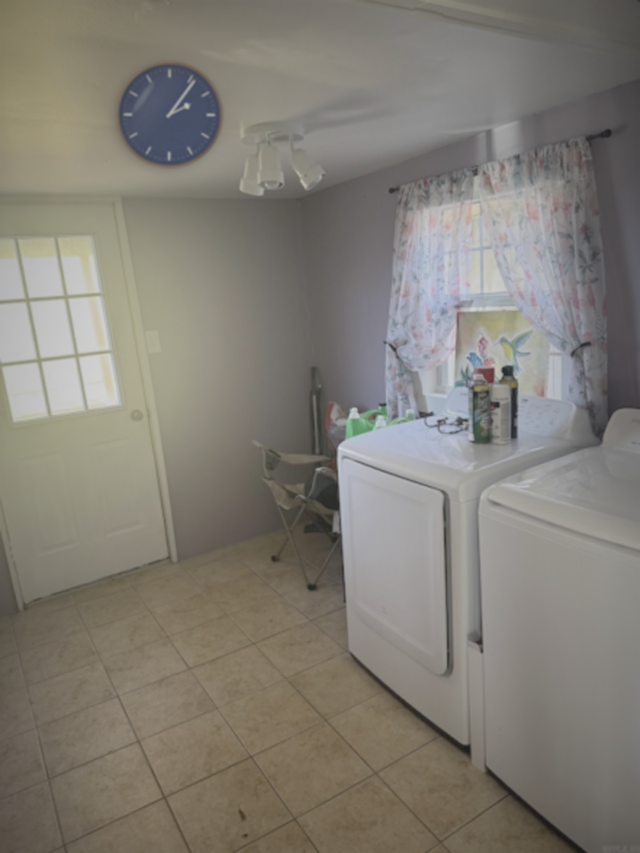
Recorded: {"hour": 2, "minute": 6}
